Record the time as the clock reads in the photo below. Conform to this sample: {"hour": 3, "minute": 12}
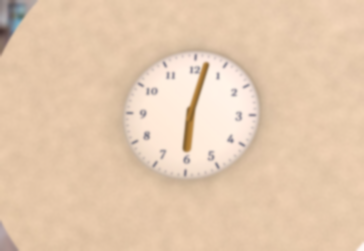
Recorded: {"hour": 6, "minute": 2}
